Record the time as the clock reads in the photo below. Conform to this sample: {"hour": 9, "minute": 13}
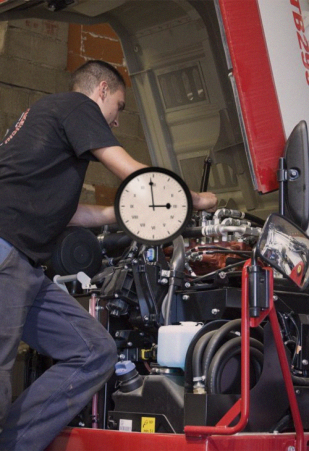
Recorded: {"hour": 2, "minute": 59}
